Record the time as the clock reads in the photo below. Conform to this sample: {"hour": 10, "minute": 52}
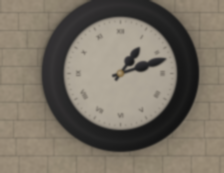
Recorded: {"hour": 1, "minute": 12}
